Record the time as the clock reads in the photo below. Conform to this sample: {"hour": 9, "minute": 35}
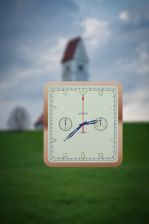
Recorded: {"hour": 2, "minute": 38}
